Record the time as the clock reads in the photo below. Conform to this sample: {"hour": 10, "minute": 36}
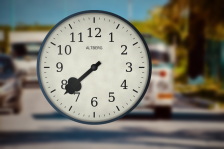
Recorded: {"hour": 7, "minute": 38}
